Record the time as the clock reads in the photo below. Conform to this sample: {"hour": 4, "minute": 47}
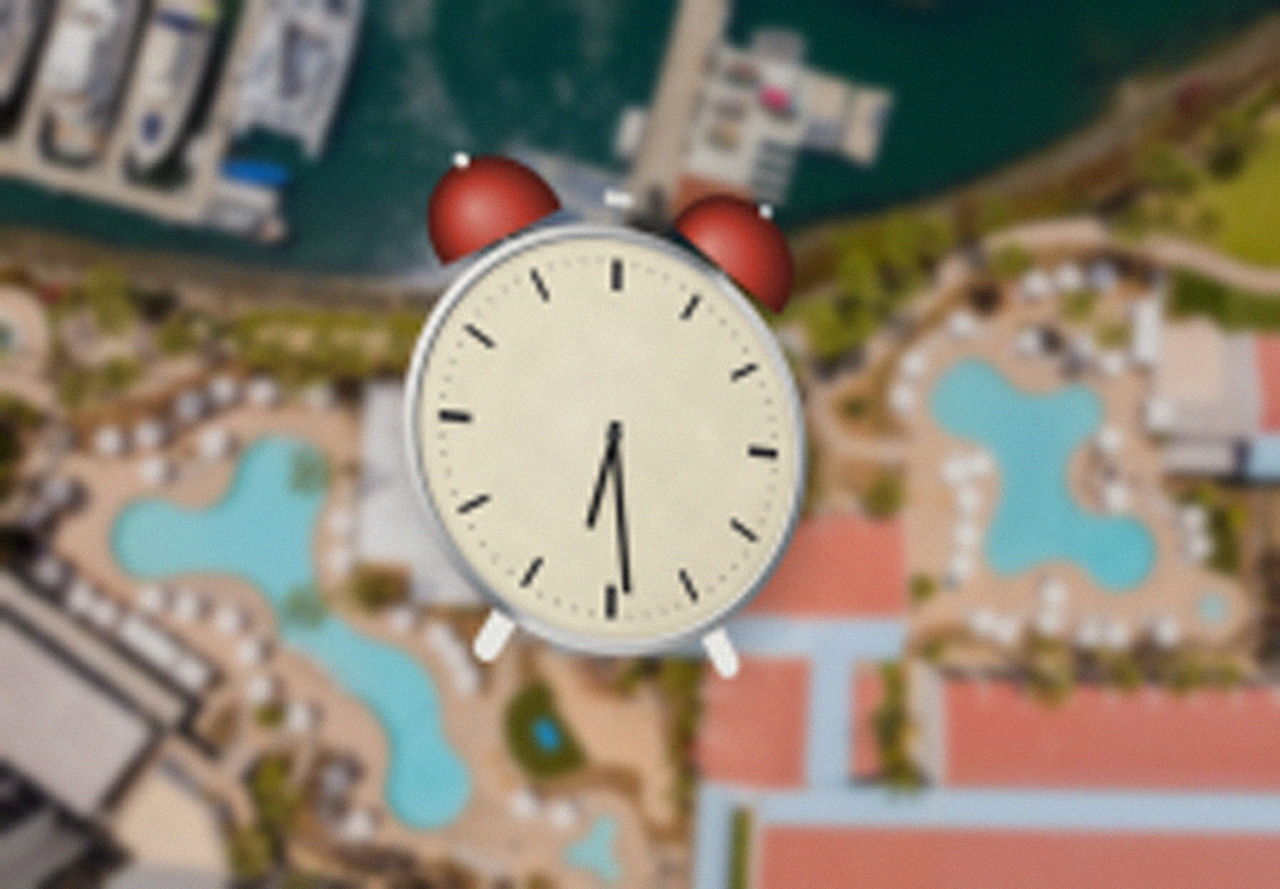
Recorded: {"hour": 6, "minute": 29}
